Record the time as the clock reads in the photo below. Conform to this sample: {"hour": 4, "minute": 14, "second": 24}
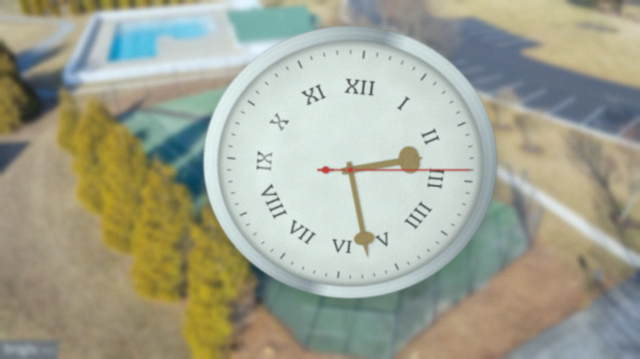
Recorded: {"hour": 2, "minute": 27, "second": 14}
